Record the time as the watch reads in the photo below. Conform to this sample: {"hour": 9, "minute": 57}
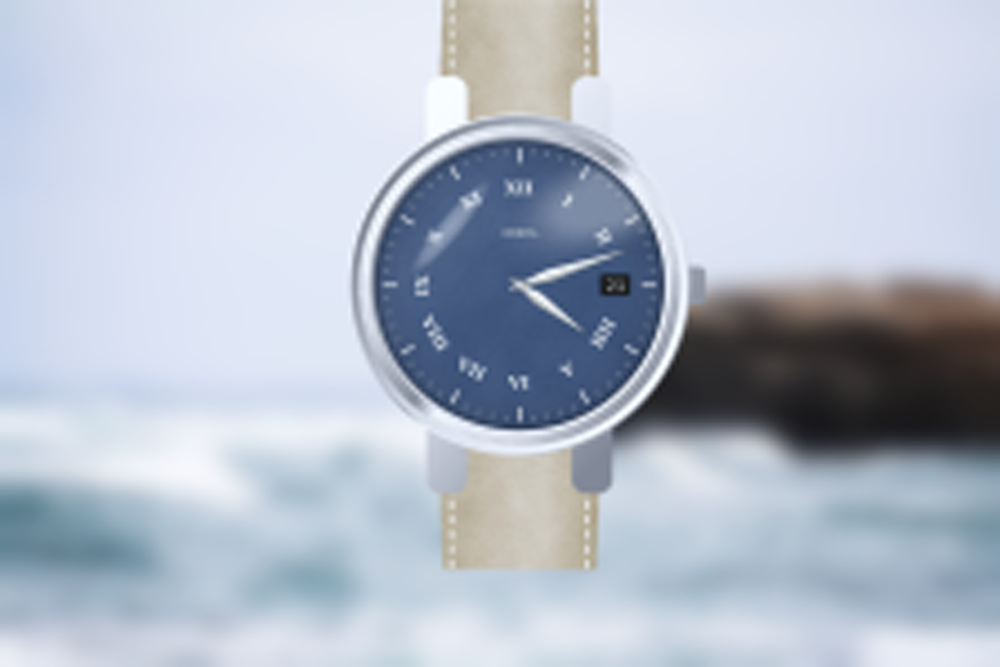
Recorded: {"hour": 4, "minute": 12}
